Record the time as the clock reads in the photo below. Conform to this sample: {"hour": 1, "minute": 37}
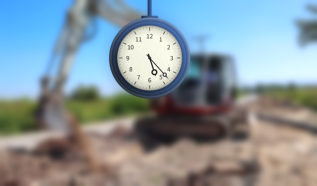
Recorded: {"hour": 5, "minute": 23}
